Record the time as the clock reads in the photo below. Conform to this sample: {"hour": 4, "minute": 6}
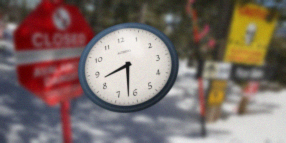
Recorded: {"hour": 8, "minute": 32}
